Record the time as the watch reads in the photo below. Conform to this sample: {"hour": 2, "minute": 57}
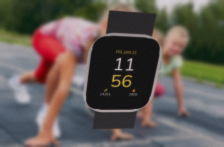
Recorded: {"hour": 11, "minute": 56}
